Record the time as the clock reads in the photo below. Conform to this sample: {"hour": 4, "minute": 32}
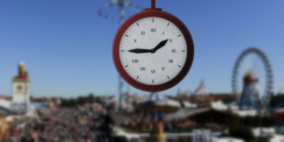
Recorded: {"hour": 1, "minute": 45}
